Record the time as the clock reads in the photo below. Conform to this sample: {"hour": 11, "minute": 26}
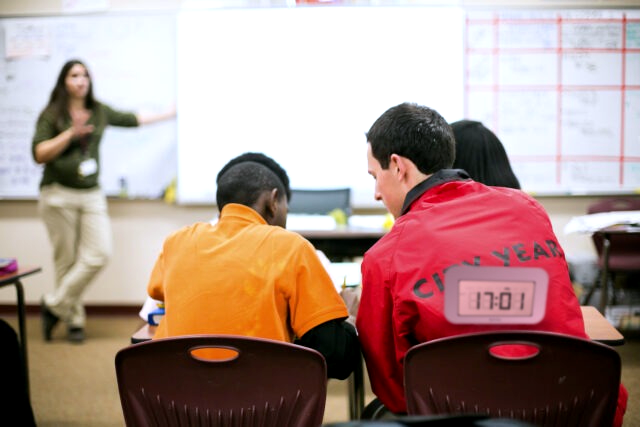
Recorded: {"hour": 17, "minute": 1}
